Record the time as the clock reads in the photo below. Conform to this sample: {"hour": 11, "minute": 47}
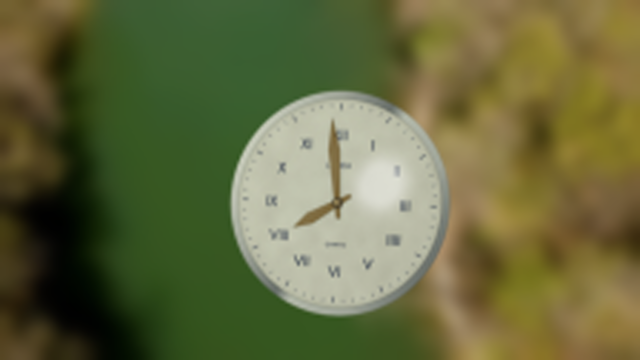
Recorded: {"hour": 7, "minute": 59}
